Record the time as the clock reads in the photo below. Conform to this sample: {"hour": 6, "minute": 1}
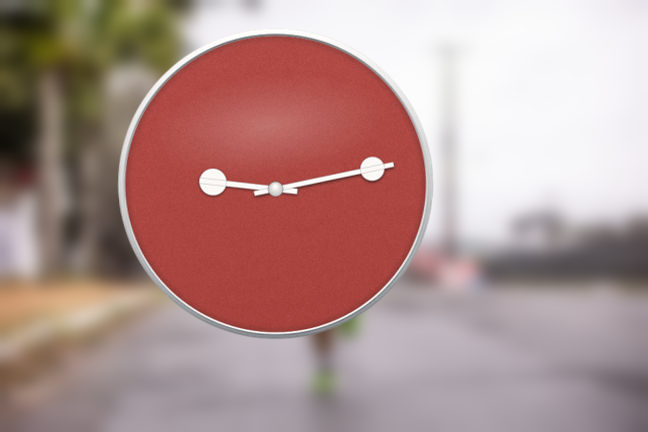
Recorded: {"hour": 9, "minute": 13}
